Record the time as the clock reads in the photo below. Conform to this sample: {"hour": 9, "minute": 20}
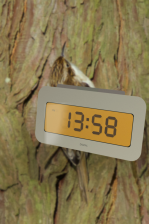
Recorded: {"hour": 13, "minute": 58}
